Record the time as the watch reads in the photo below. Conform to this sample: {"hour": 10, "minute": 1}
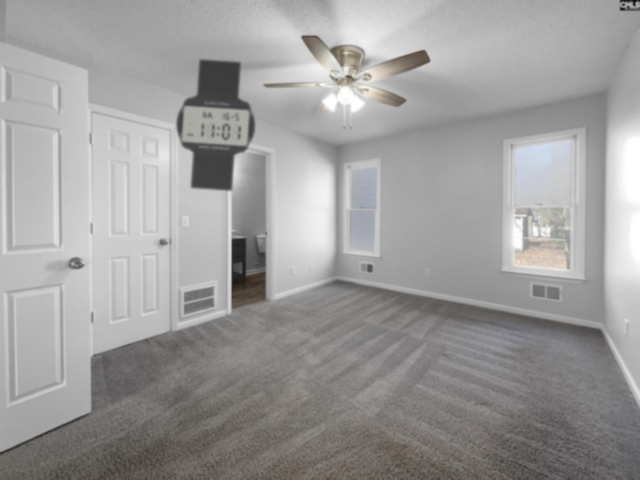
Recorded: {"hour": 11, "minute": 1}
